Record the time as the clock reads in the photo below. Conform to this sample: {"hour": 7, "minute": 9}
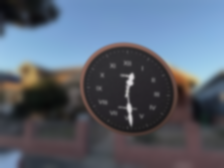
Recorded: {"hour": 12, "minute": 29}
